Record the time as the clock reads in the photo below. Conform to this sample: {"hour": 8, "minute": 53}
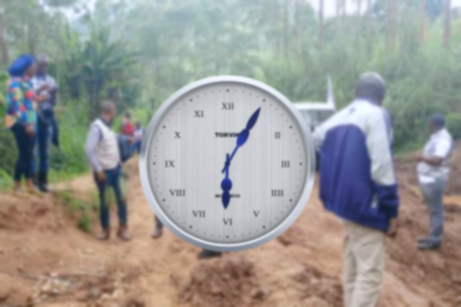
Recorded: {"hour": 6, "minute": 5}
